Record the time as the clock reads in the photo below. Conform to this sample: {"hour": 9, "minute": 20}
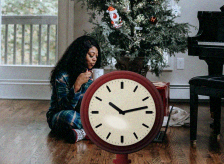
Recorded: {"hour": 10, "minute": 13}
